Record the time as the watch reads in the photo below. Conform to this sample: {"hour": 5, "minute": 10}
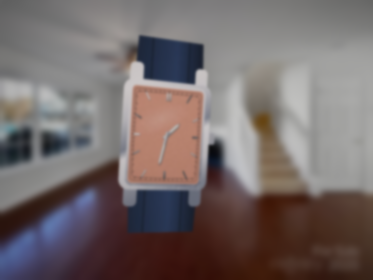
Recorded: {"hour": 1, "minute": 32}
